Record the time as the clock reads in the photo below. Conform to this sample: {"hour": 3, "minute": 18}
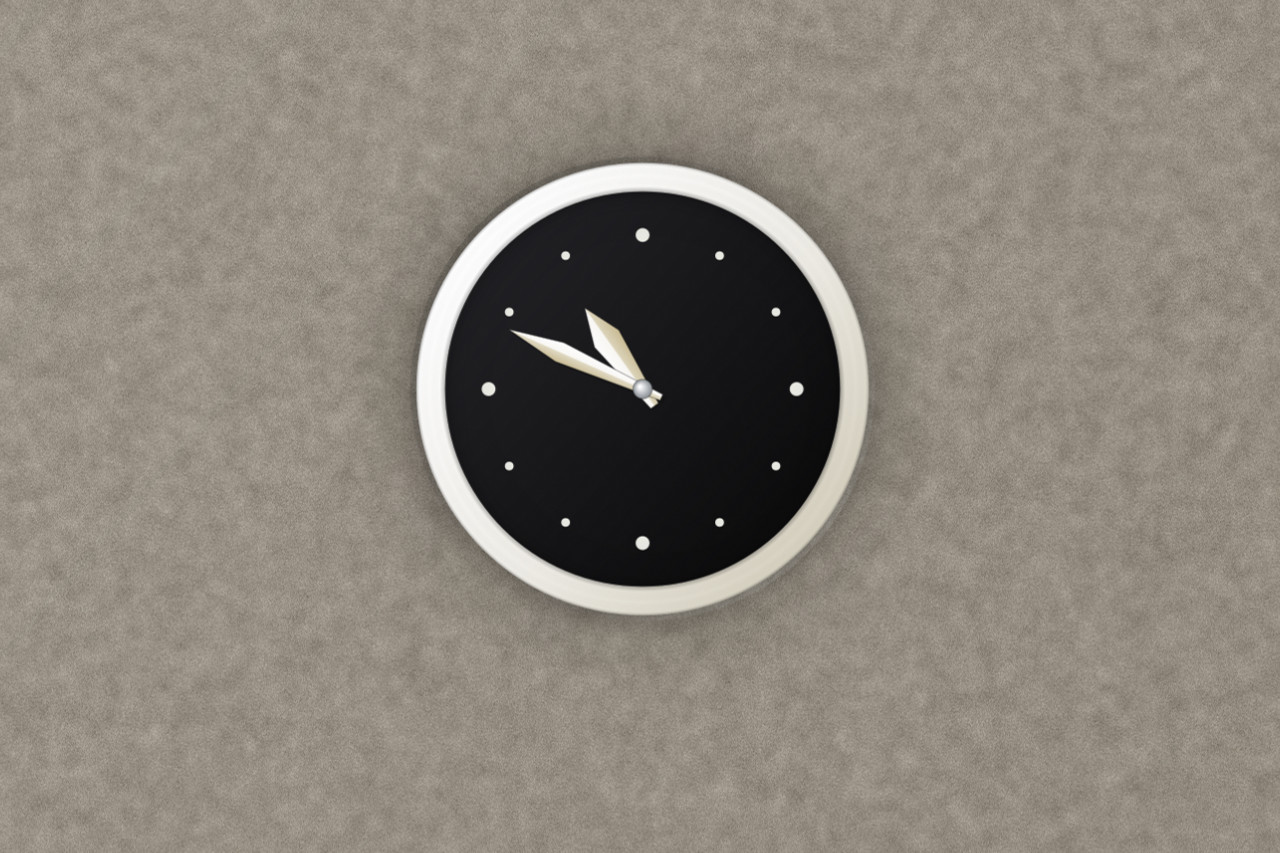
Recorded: {"hour": 10, "minute": 49}
